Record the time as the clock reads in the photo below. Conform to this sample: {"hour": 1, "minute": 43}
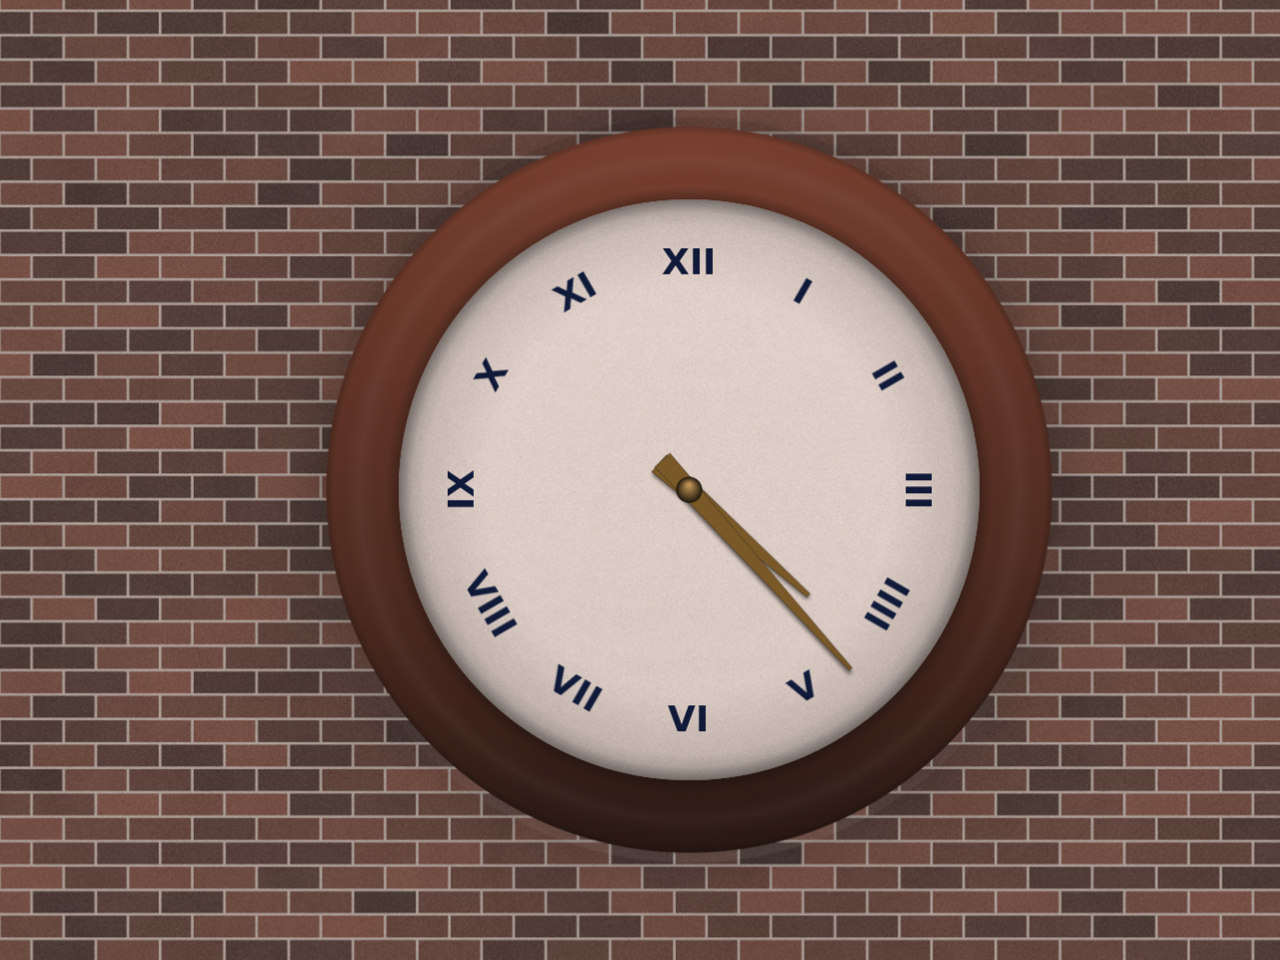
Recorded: {"hour": 4, "minute": 23}
